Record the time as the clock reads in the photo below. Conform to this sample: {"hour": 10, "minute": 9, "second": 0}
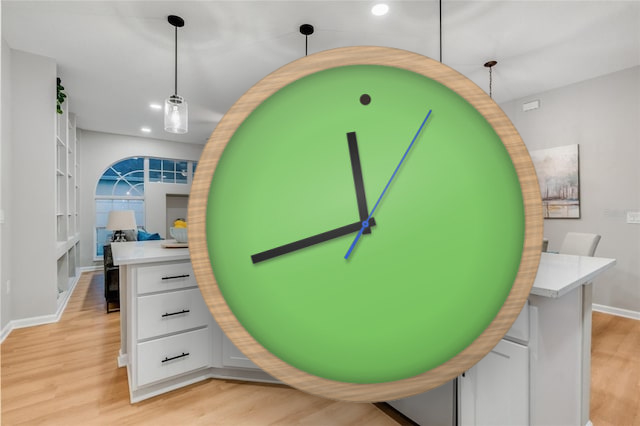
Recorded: {"hour": 11, "minute": 42, "second": 5}
